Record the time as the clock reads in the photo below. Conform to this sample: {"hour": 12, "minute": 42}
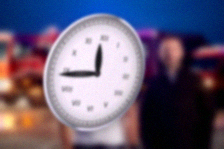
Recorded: {"hour": 11, "minute": 44}
